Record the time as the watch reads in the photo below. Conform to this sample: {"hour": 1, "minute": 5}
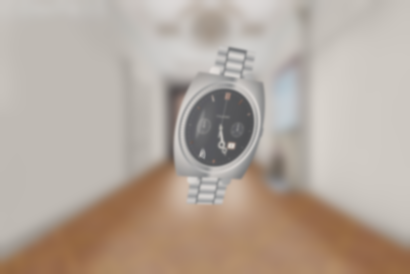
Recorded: {"hour": 5, "minute": 26}
